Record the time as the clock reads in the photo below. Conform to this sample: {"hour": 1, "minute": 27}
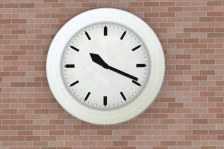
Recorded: {"hour": 10, "minute": 19}
